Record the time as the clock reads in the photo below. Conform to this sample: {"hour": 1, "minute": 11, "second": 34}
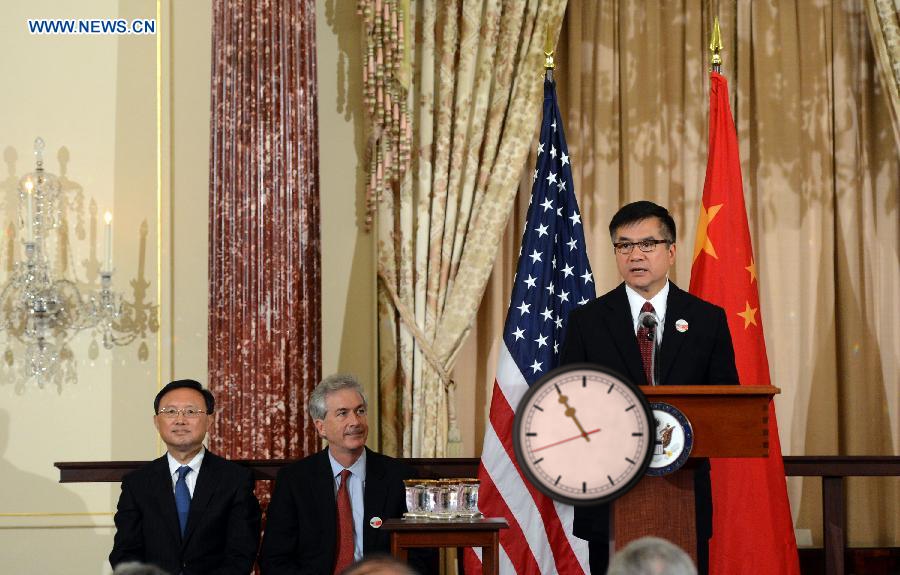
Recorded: {"hour": 10, "minute": 54, "second": 42}
